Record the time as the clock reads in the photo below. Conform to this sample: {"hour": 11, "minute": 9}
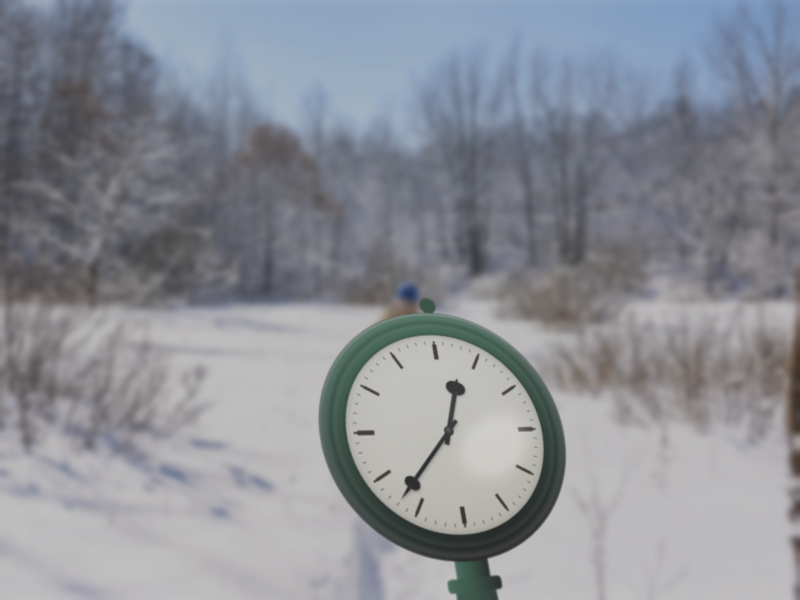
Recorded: {"hour": 12, "minute": 37}
